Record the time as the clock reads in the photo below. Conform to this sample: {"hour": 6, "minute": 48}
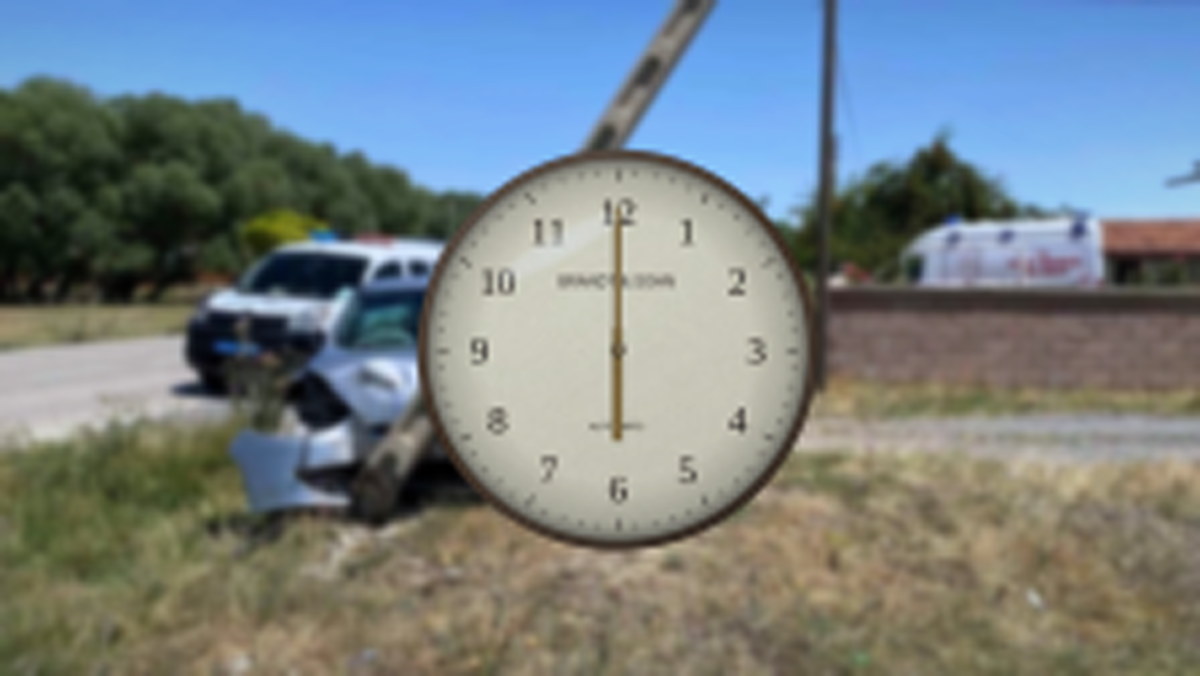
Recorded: {"hour": 6, "minute": 0}
